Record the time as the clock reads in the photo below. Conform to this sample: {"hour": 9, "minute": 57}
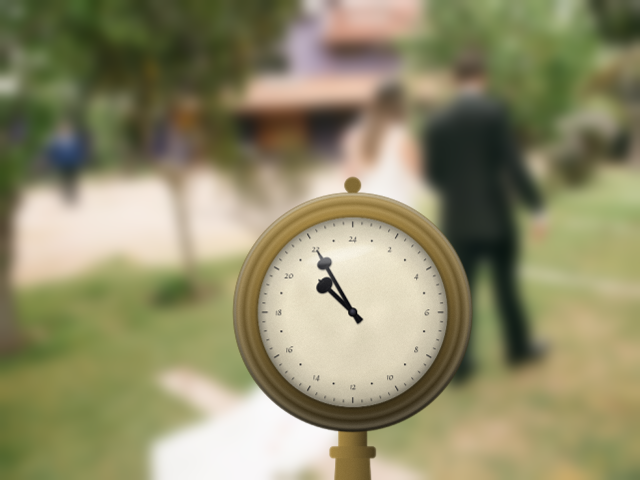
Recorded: {"hour": 20, "minute": 55}
